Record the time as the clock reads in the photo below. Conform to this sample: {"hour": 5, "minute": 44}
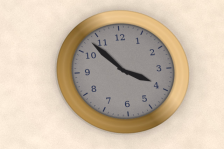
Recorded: {"hour": 3, "minute": 53}
